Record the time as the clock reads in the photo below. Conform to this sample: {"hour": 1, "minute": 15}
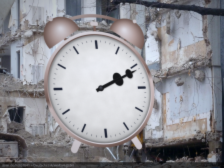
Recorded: {"hour": 2, "minute": 11}
